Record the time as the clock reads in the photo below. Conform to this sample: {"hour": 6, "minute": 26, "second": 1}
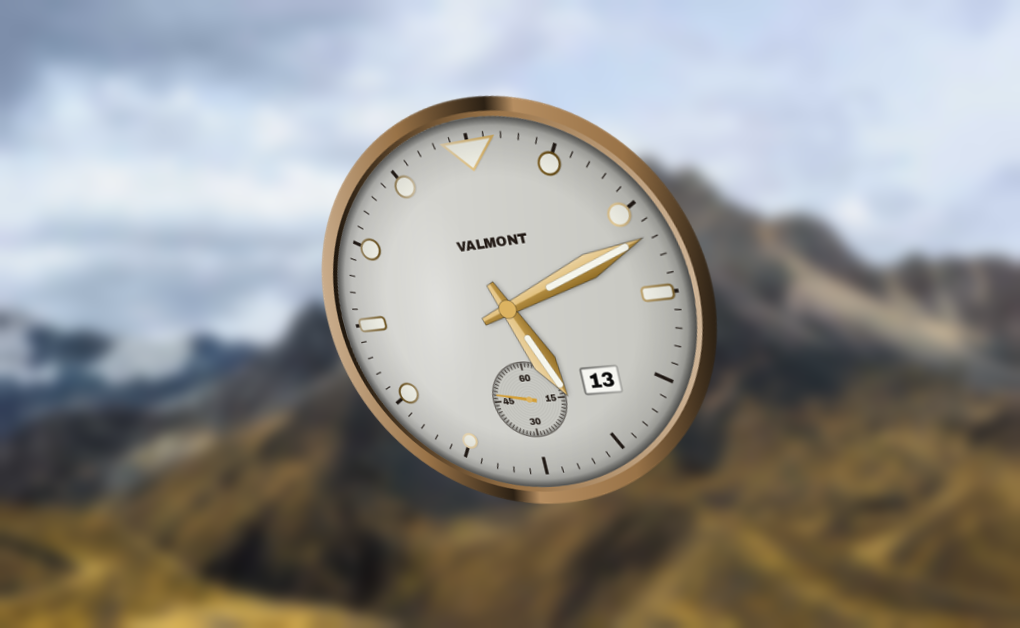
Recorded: {"hour": 5, "minute": 11, "second": 47}
